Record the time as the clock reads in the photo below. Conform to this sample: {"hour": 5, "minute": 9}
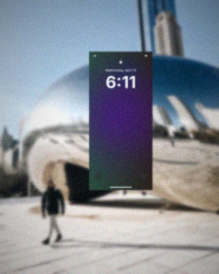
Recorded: {"hour": 6, "minute": 11}
